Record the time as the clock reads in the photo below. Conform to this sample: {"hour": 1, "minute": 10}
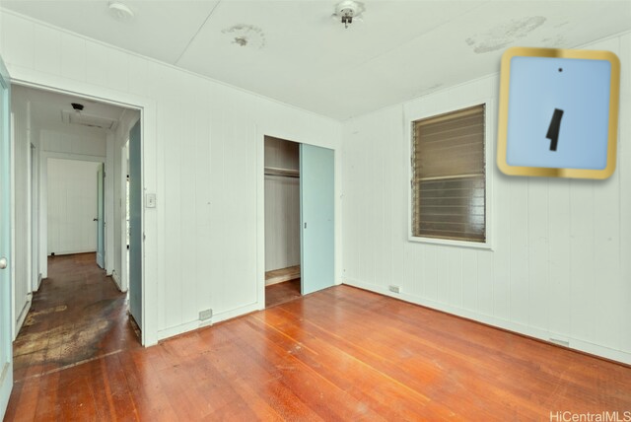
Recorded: {"hour": 6, "minute": 31}
